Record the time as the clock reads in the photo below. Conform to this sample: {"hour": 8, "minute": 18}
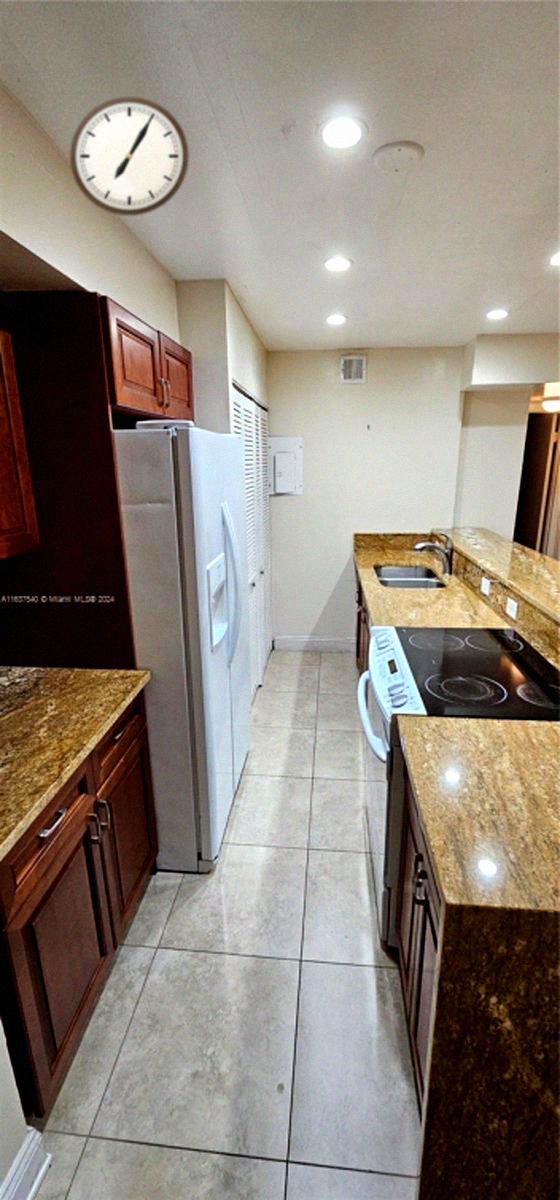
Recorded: {"hour": 7, "minute": 5}
